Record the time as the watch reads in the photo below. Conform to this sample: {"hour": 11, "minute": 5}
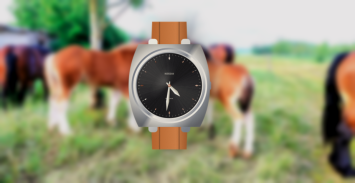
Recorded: {"hour": 4, "minute": 31}
